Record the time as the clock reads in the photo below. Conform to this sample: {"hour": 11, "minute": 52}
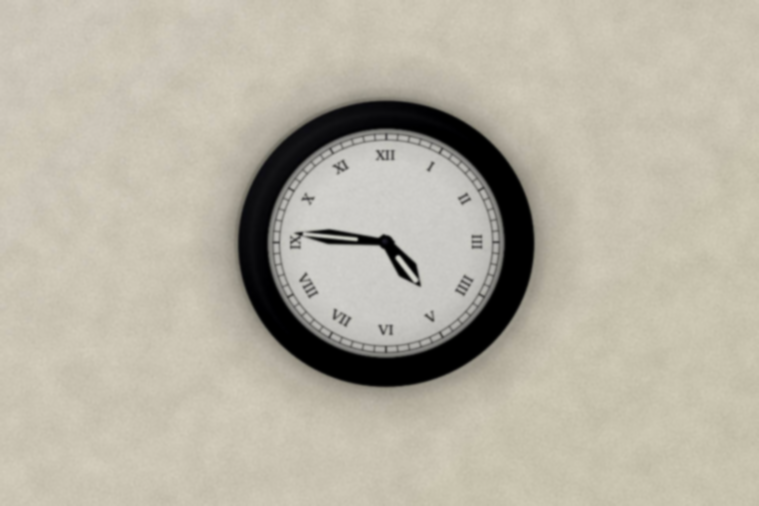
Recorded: {"hour": 4, "minute": 46}
